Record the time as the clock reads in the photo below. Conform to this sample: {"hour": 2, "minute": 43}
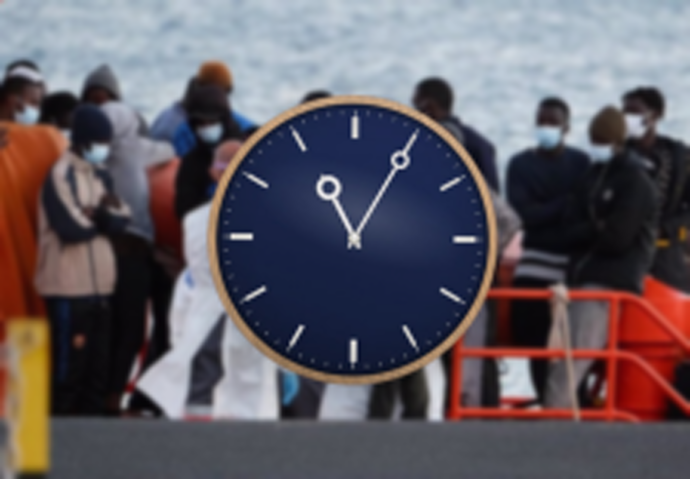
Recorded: {"hour": 11, "minute": 5}
